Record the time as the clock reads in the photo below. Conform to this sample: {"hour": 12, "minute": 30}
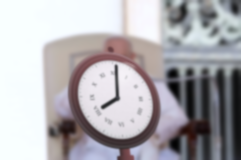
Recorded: {"hour": 8, "minute": 1}
